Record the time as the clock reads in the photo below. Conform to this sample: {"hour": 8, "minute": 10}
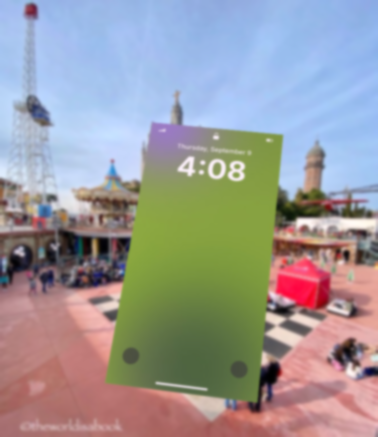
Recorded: {"hour": 4, "minute": 8}
